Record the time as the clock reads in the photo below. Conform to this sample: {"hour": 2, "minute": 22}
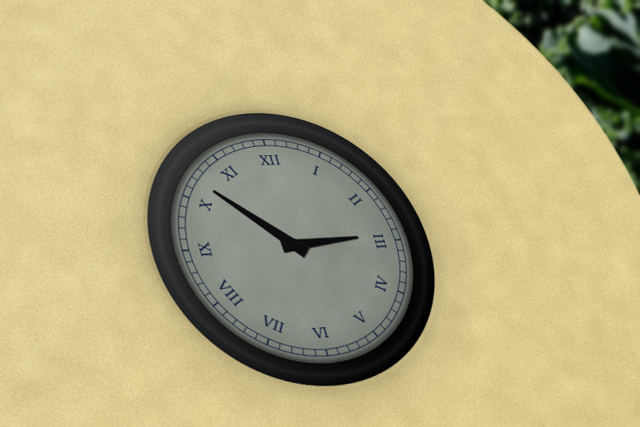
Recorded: {"hour": 2, "minute": 52}
